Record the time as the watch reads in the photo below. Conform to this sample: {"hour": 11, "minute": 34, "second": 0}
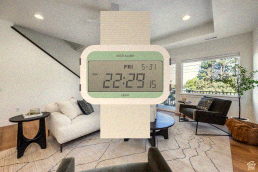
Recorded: {"hour": 22, "minute": 29, "second": 15}
